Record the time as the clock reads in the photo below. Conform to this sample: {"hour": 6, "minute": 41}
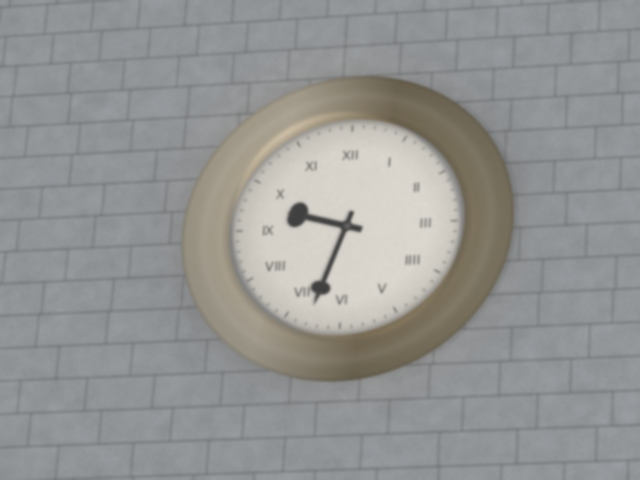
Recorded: {"hour": 9, "minute": 33}
